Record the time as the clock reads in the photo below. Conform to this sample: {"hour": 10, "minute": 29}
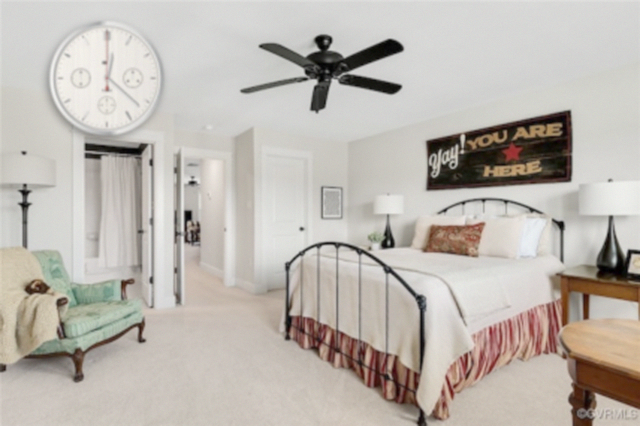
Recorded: {"hour": 12, "minute": 22}
